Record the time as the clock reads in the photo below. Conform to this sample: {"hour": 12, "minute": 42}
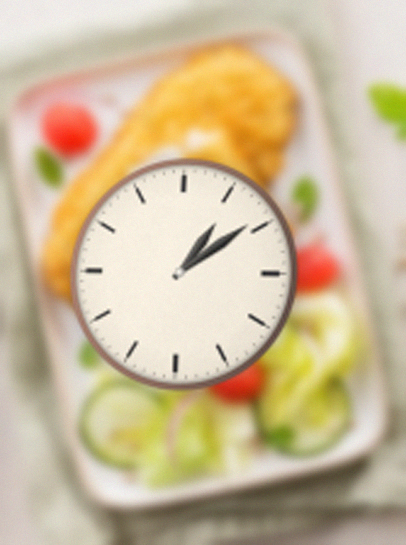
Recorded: {"hour": 1, "minute": 9}
